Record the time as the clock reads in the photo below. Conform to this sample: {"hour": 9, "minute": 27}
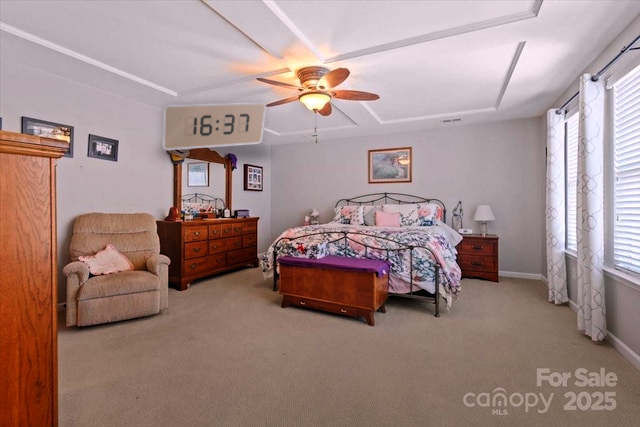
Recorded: {"hour": 16, "minute": 37}
